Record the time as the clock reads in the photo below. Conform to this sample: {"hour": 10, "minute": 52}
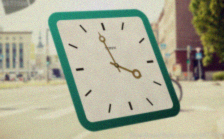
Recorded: {"hour": 3, "minute": 58}
